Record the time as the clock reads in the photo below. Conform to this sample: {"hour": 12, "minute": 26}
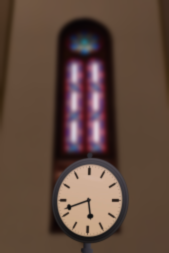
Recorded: {"hour": 5, "minute": 42}
